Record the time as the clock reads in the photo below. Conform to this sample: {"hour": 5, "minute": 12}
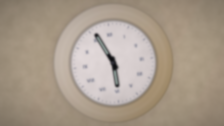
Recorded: {"hour": 5, "minute": 56}
